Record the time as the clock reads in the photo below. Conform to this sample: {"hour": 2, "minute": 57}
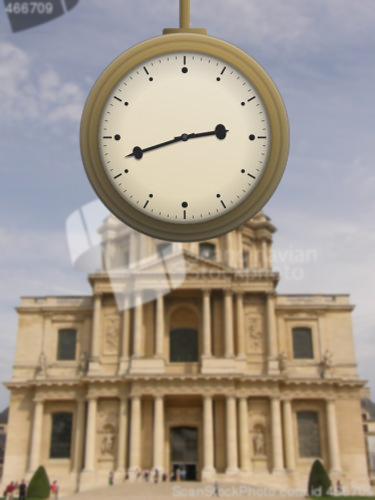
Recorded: {"hour": 2, "minute": 42}
